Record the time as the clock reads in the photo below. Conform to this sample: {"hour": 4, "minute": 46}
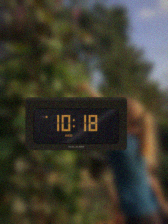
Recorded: {"hour": 10, "minute": 18}
